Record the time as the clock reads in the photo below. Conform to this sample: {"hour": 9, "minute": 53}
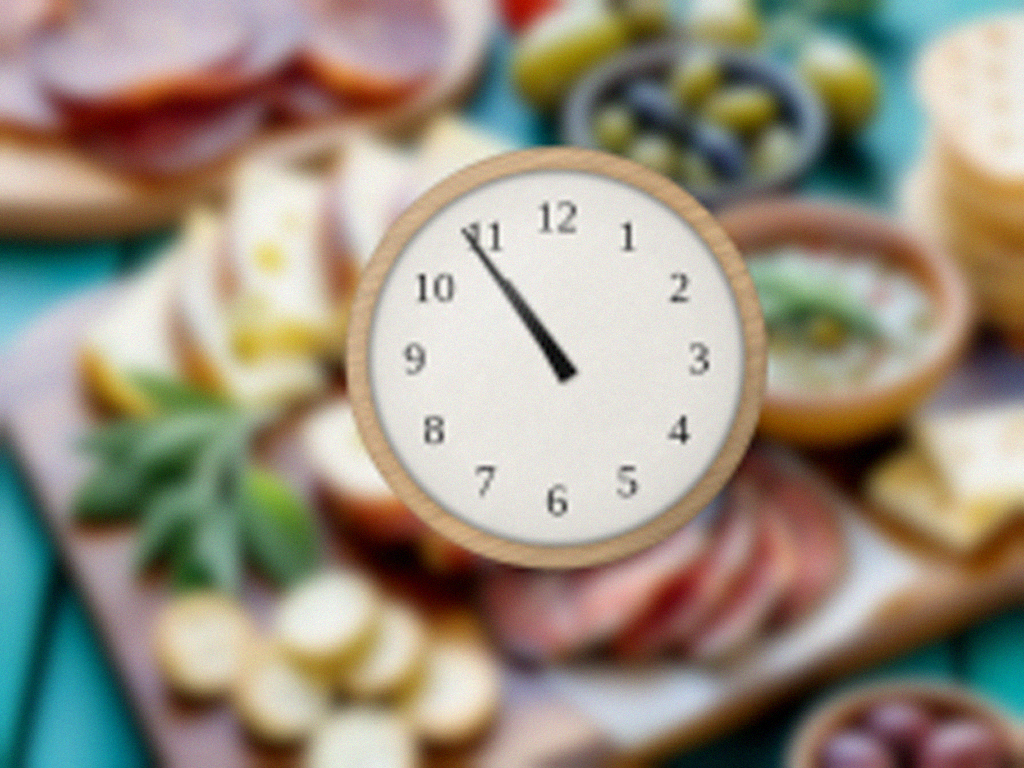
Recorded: {"hour": 10, "minute": 54}
